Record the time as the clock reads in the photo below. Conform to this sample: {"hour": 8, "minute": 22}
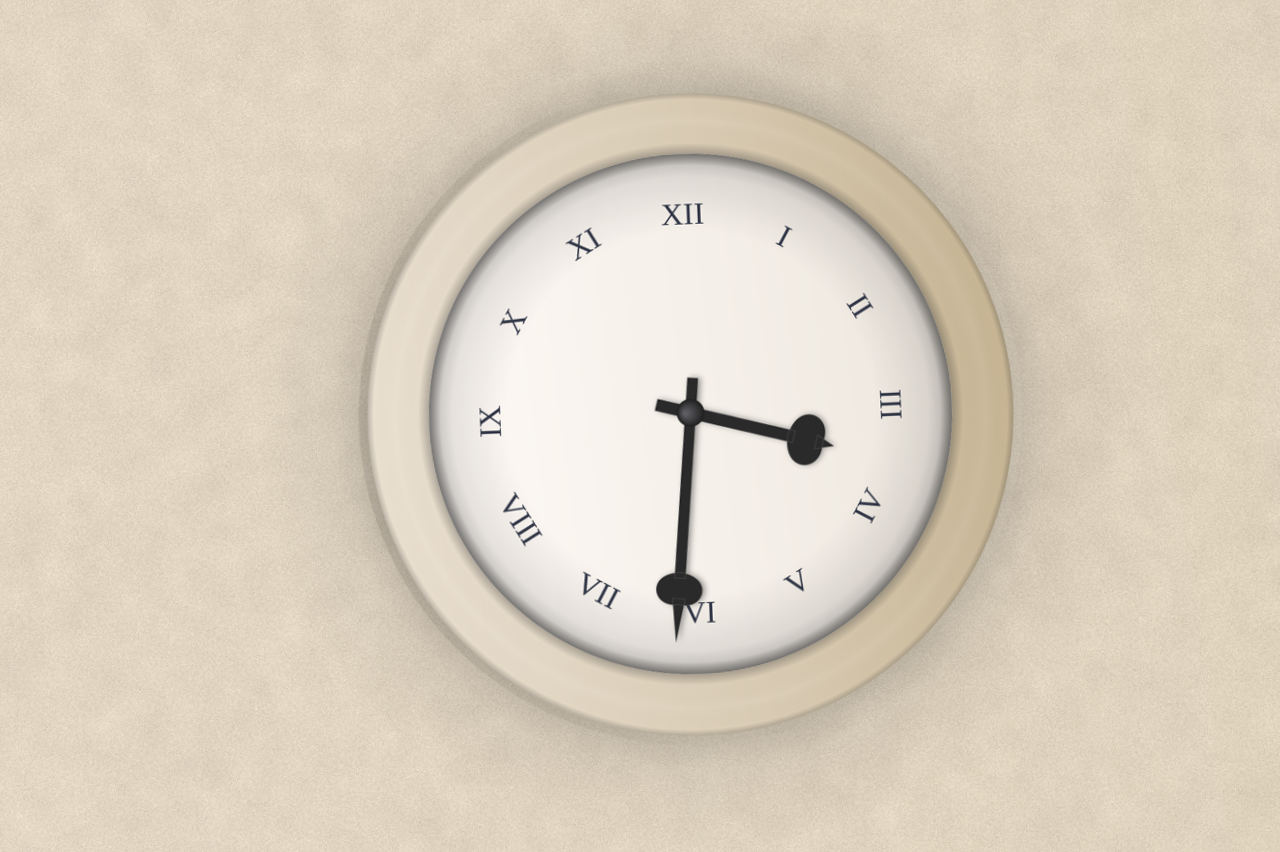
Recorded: {"hour": 3, "minute": 31}
